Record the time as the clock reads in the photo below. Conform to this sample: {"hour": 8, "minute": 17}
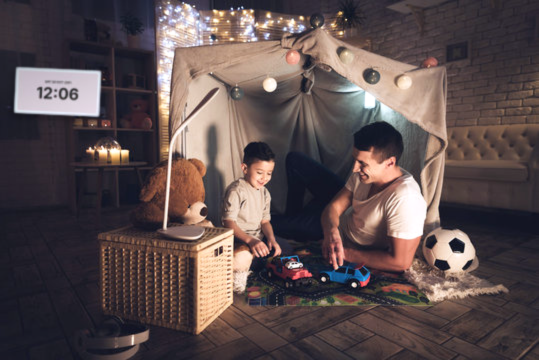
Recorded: {"hour": 12, "minute": 6}
